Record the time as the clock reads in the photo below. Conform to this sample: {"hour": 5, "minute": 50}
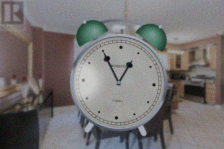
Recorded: {"hour": 12, "minute": 55}
